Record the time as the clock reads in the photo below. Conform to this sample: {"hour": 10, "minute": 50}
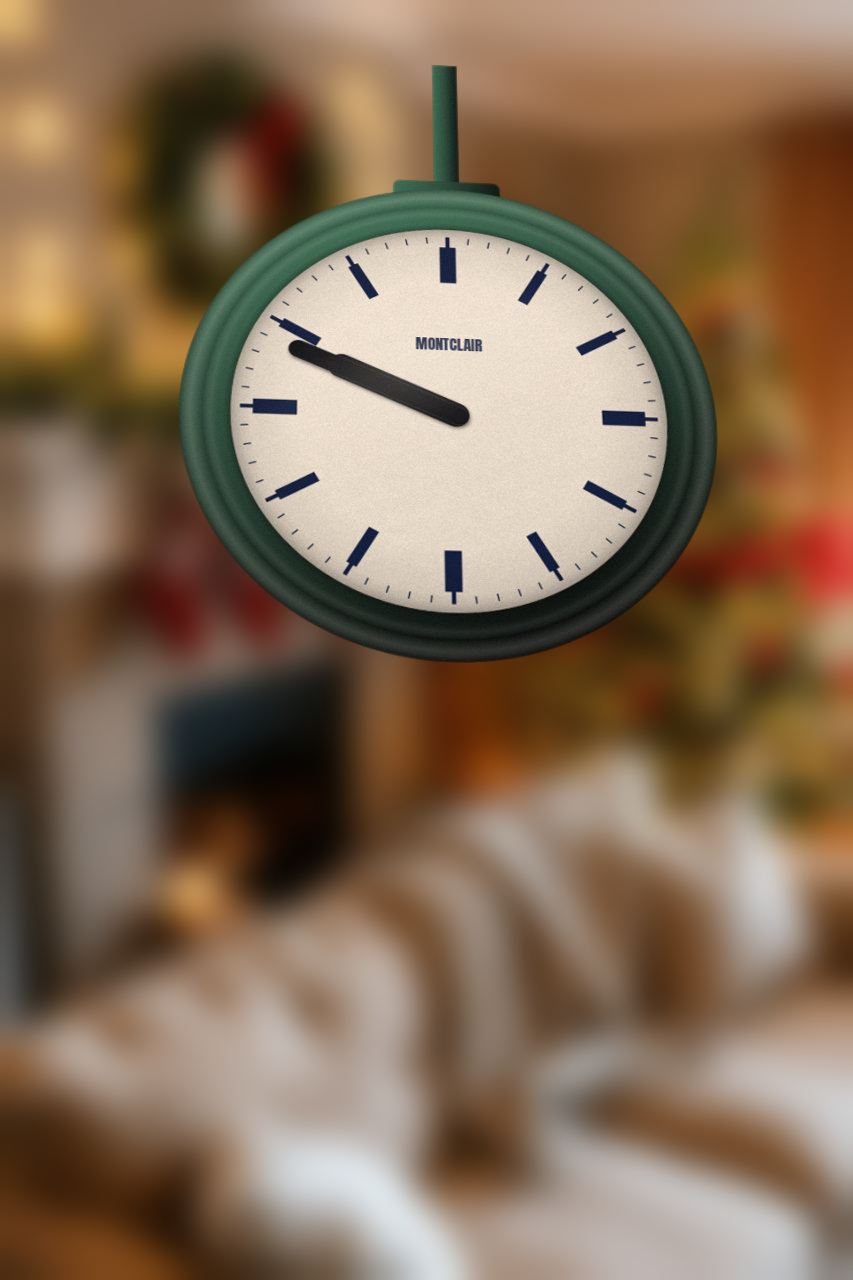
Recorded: {"hour": 9, "minute": 49}
